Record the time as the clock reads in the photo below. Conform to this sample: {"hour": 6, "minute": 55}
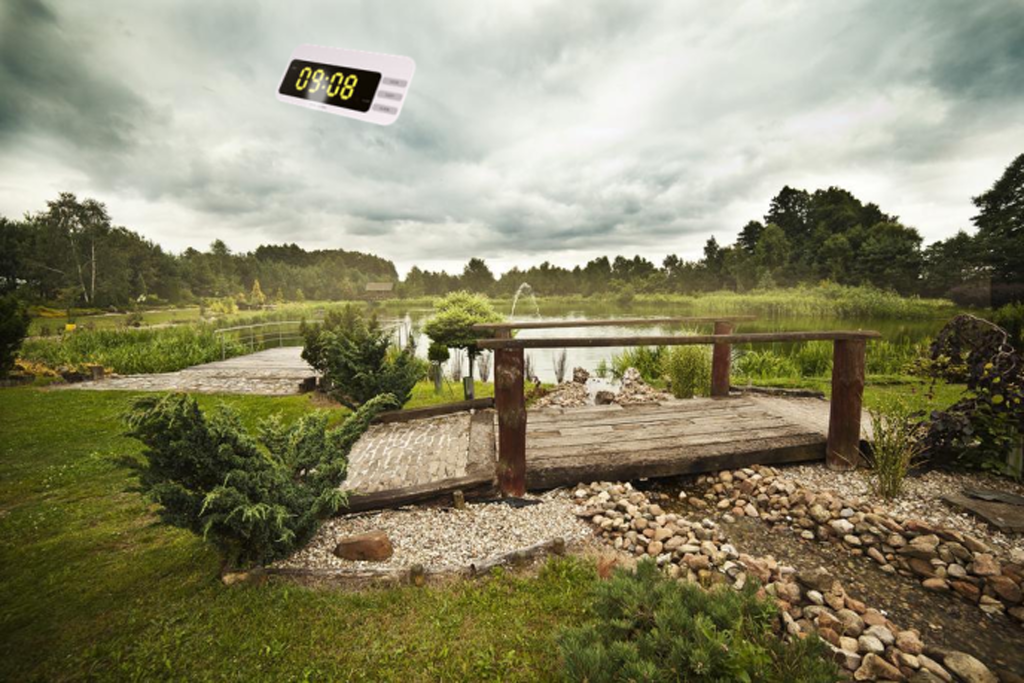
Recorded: {"hour": 9, "minute": 8}
